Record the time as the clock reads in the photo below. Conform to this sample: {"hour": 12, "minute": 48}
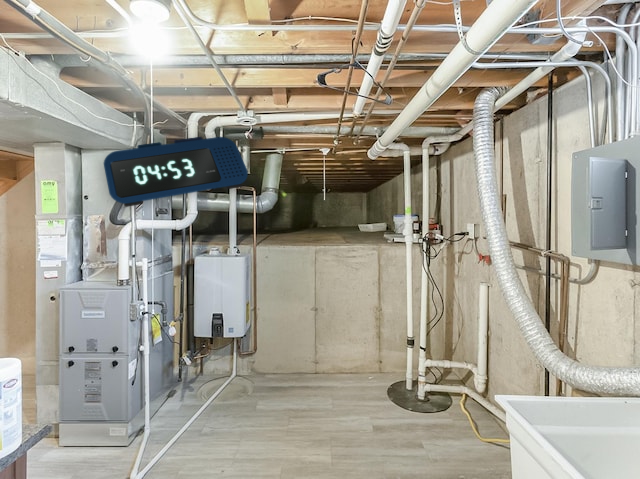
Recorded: {"hour": 4, "minute": 53}
